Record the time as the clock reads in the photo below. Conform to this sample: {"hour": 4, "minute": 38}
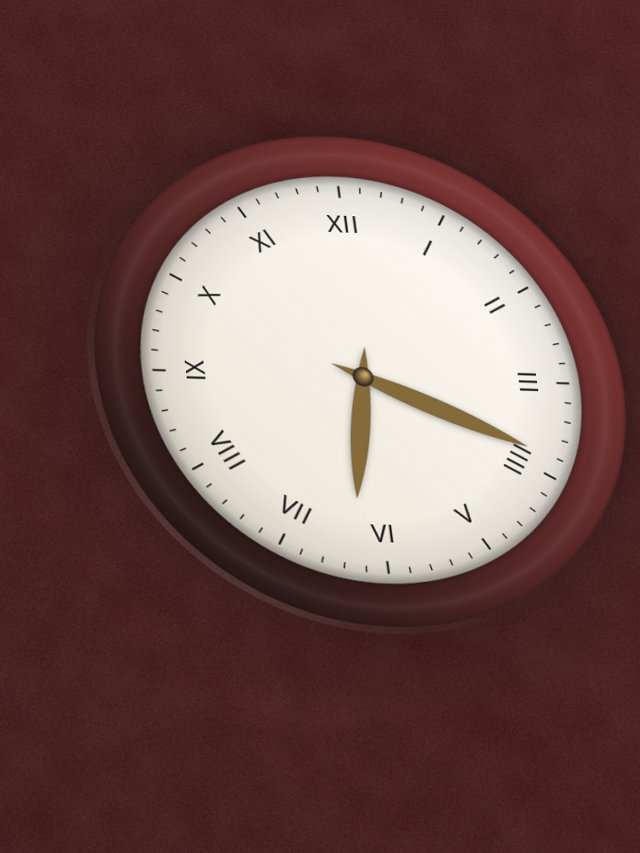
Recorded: {"hour": 6, "minute": 19}
